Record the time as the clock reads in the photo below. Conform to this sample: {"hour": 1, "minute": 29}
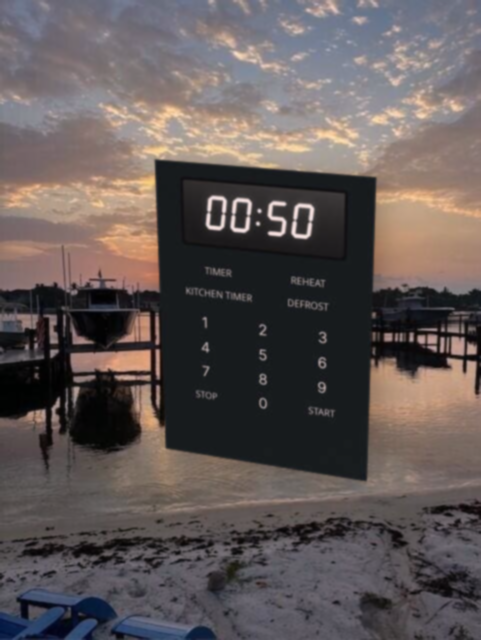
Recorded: {"hour": 0, "minute": 50}
